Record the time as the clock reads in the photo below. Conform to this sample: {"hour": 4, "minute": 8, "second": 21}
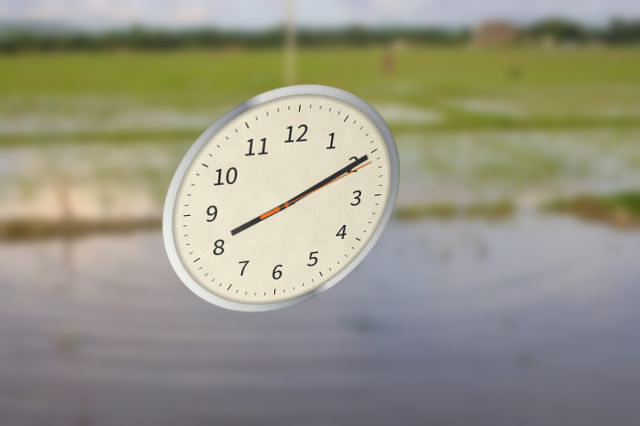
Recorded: {"hour": 8, "minute": 10, "second": 11}
